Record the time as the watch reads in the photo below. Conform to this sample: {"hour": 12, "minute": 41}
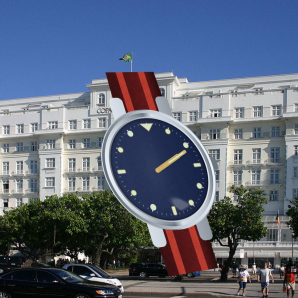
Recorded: {"hour": 2, "minute": 11}
